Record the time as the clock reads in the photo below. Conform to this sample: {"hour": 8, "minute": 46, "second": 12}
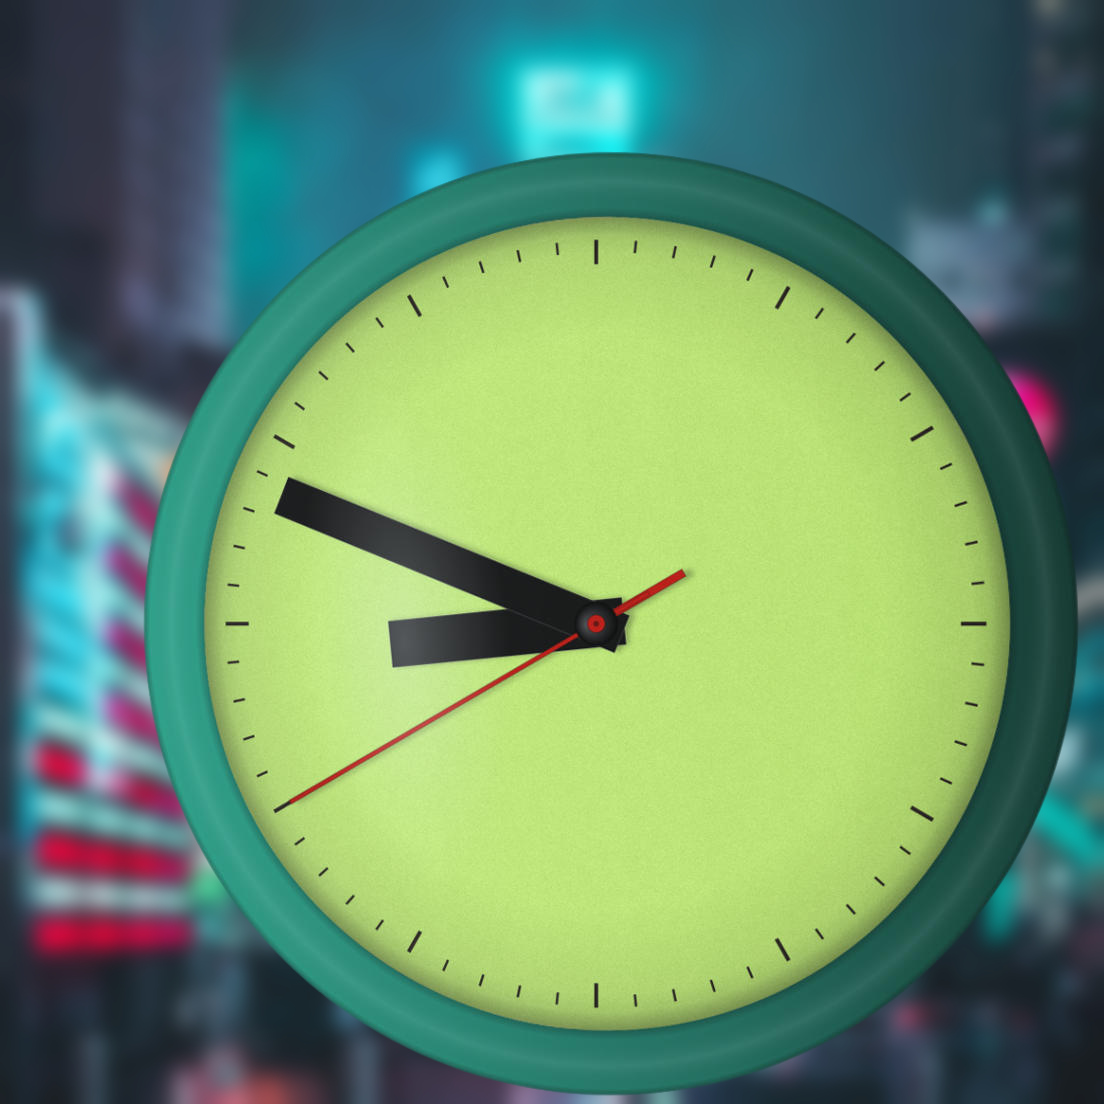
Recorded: {"hour": 8, "minute": 48, "second": 40}
